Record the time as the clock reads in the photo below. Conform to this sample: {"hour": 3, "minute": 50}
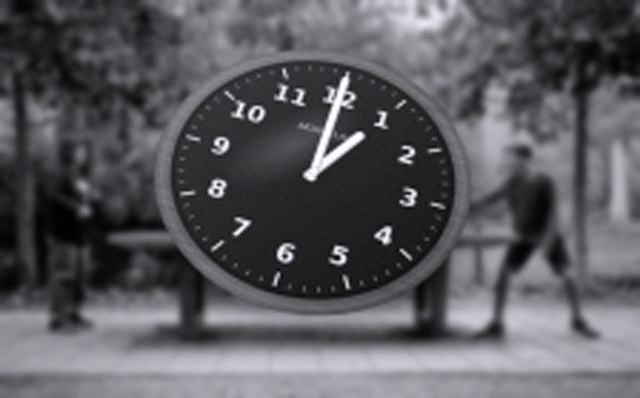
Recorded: {"hour": 1, "minute": 0}
